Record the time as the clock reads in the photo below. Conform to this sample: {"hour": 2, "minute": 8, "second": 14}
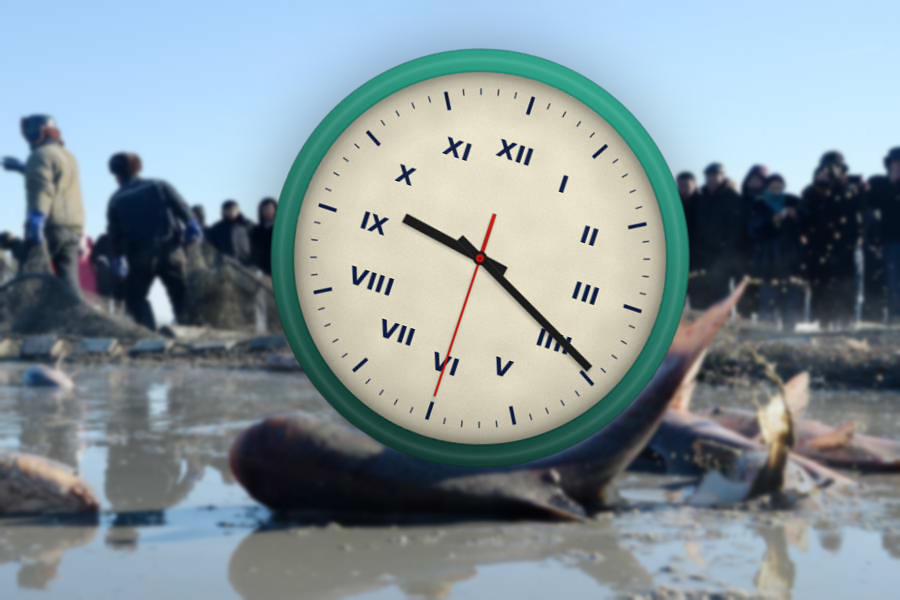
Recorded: {"hour": 9, "minute": 19, "second": 30}
